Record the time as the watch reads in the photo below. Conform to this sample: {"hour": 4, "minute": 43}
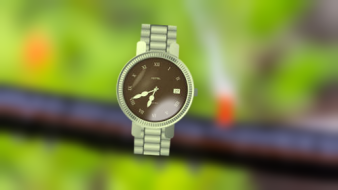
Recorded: {"hour": 6, "minute": 41}
